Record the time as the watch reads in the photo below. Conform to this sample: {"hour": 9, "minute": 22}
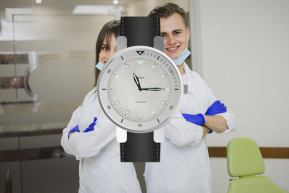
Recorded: {"hour": 11, "minute": 15}
